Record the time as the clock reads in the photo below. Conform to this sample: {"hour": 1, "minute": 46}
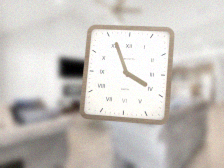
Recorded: {"hour": 3, "minute": 56}
